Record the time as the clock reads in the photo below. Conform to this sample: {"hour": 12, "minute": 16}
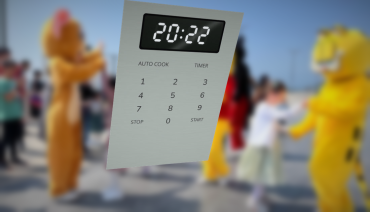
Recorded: {"hour": 20, "minute": 22}
